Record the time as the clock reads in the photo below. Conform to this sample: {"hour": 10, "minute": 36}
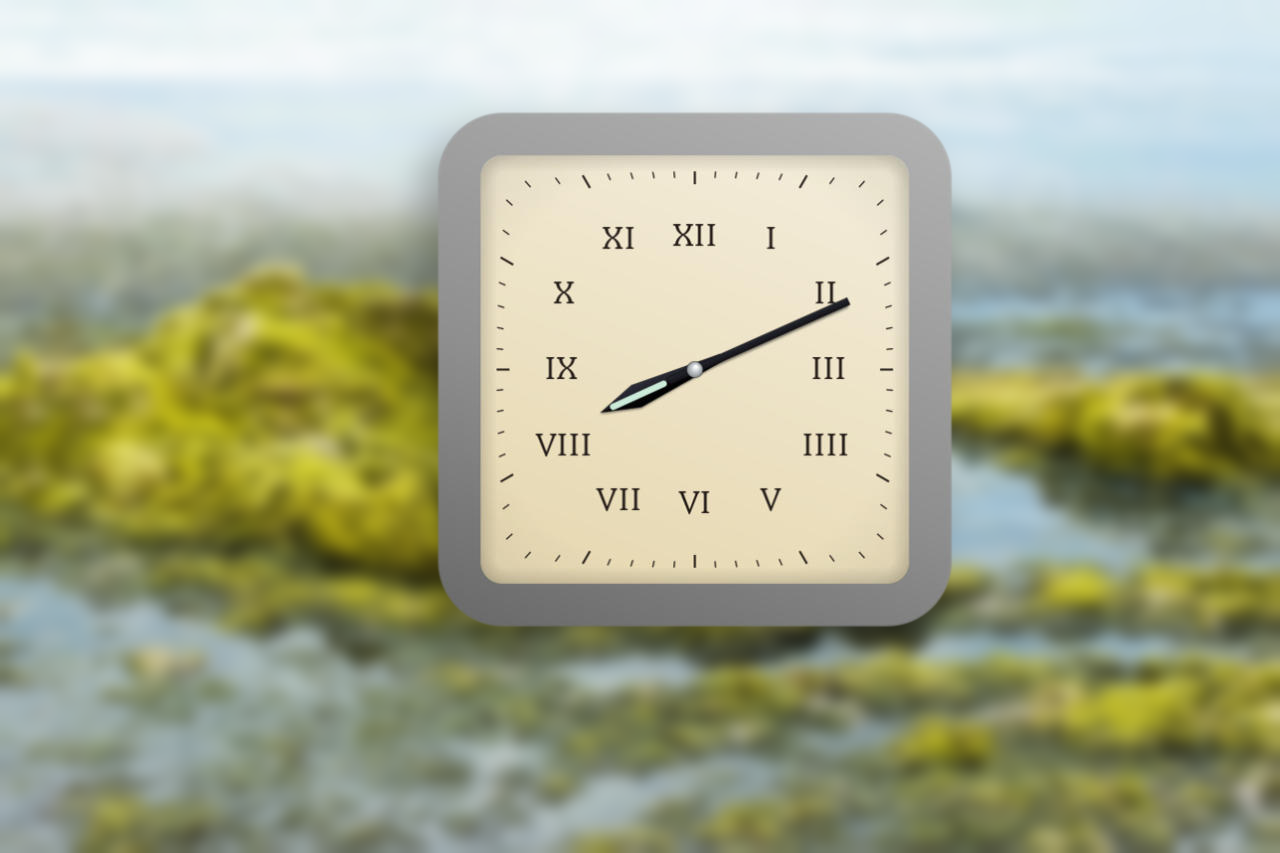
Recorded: {"hour": 8, "minute": 11}
